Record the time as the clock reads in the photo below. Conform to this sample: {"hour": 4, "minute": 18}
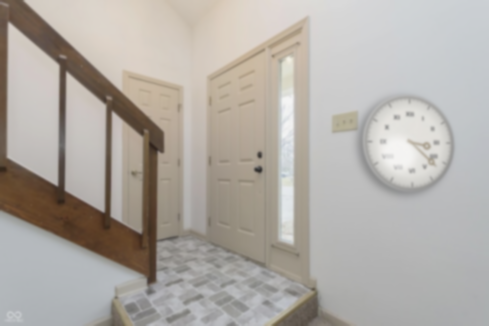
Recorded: {"hour": 3, "minute": 22}
